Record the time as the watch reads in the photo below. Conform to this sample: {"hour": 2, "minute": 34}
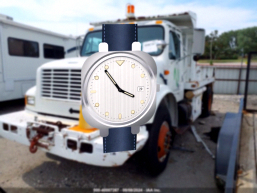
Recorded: {"hour": 3, "minute": 54}
